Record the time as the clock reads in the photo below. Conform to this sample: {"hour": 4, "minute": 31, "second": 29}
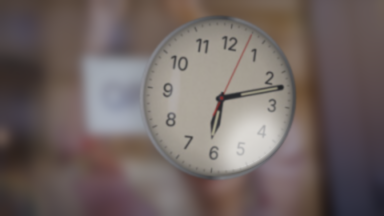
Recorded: {"hour": 6, "minute": 12, "second": 3}
